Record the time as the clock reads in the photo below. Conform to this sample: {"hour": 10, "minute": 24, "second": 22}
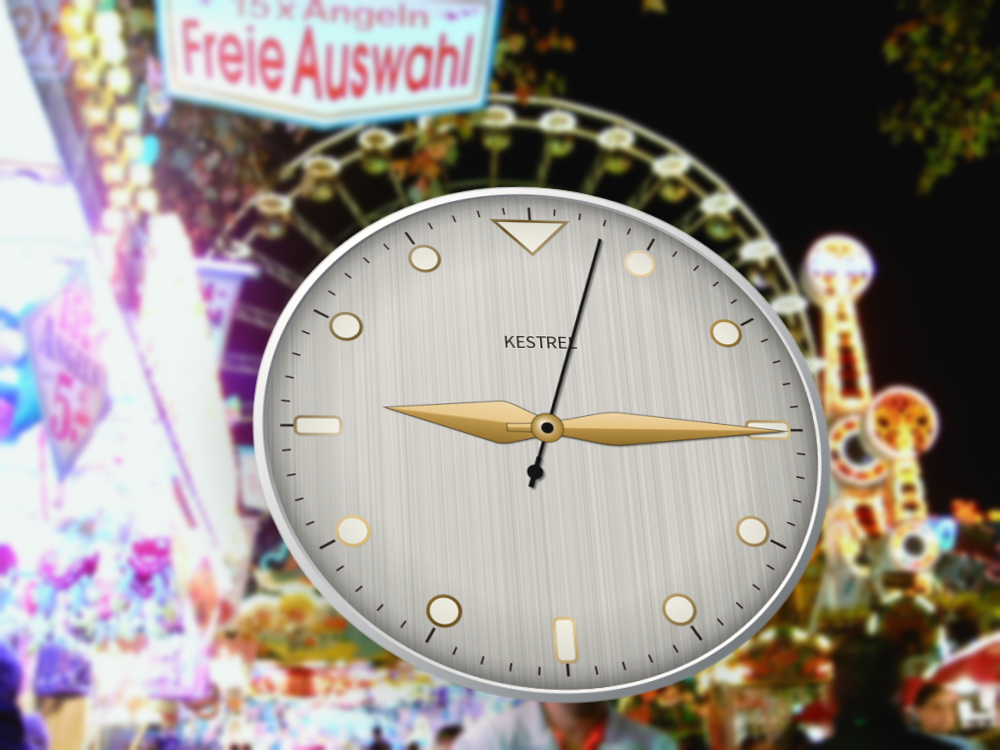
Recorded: {"hour": 9, "minute": 15, "second": 3}
